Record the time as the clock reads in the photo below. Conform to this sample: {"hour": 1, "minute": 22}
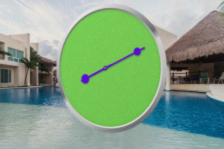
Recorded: {"hour": 8, "minute": 11}
